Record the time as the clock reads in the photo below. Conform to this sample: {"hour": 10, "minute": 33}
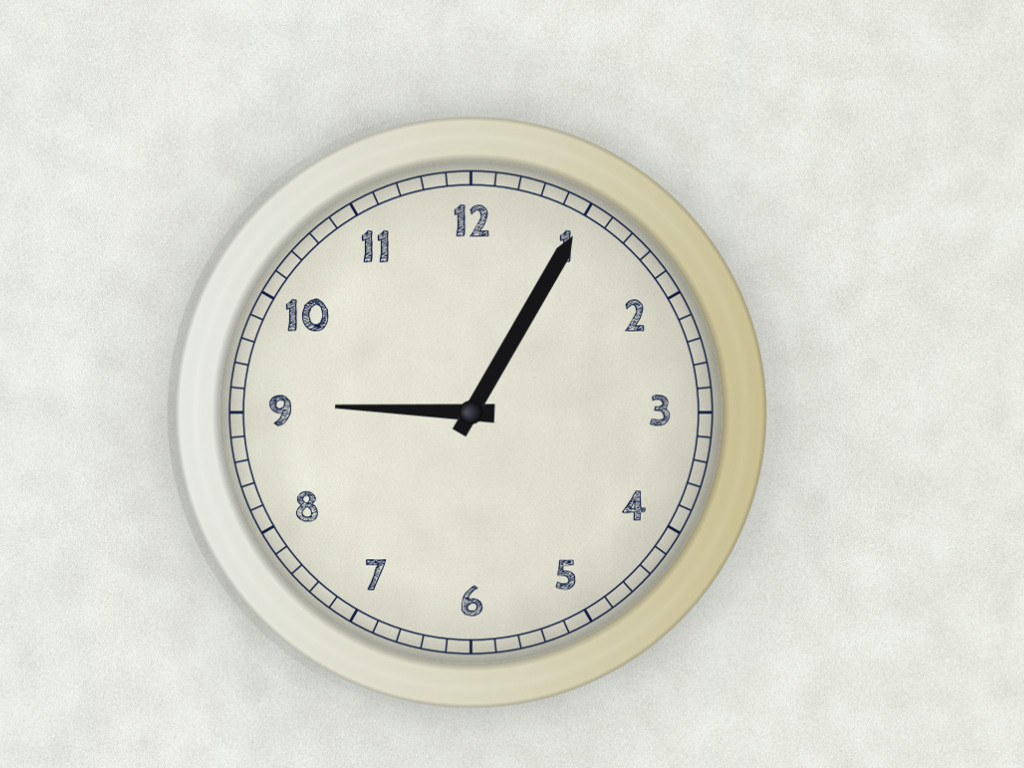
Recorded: {"hour": 9, "minute": 5}
